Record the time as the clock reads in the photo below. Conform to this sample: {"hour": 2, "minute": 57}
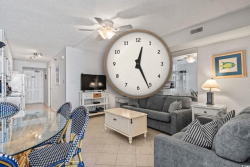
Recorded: {"hour": 12, "minute": 26}
